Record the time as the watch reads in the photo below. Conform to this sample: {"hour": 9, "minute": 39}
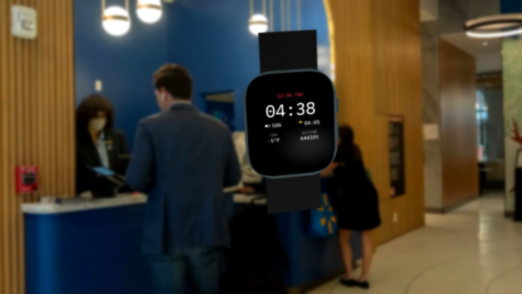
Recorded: {"hour": 4, "minute": 38}
